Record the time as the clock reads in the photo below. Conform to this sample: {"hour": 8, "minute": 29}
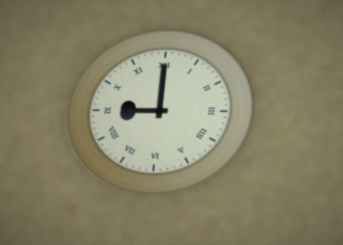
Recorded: {"hour": 9, "minute": 0}
